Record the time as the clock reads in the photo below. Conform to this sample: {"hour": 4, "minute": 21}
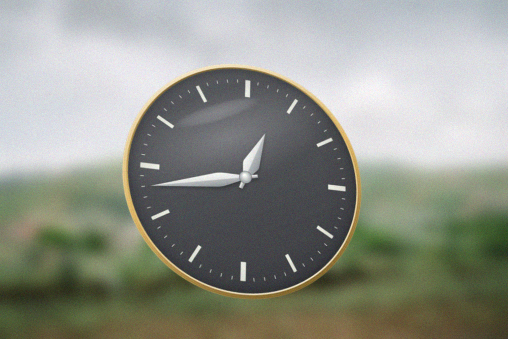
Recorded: {"hour": 12, "minute": 43}
